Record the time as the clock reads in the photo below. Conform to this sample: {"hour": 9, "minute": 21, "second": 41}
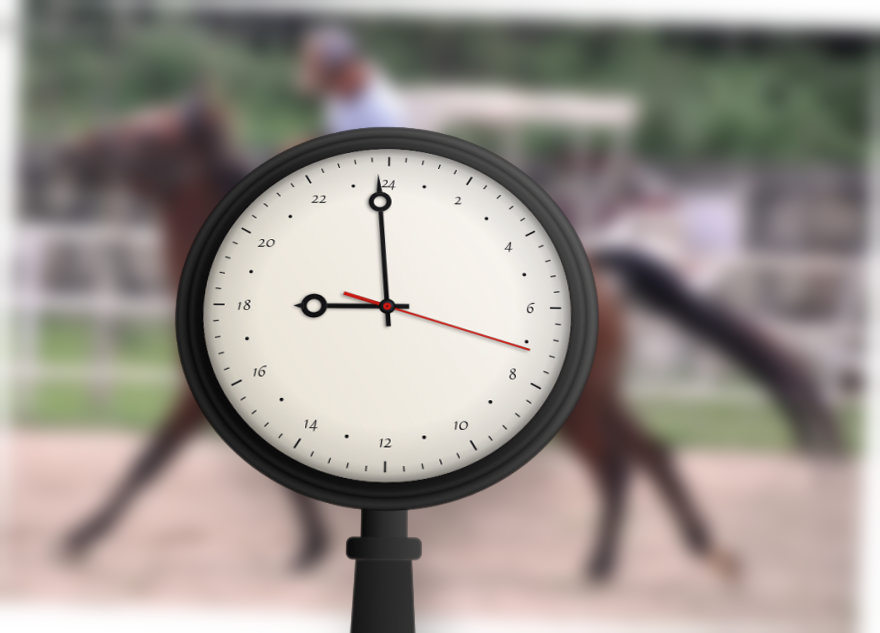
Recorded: {"hour": 17, "minute": 59, "second": 18}
